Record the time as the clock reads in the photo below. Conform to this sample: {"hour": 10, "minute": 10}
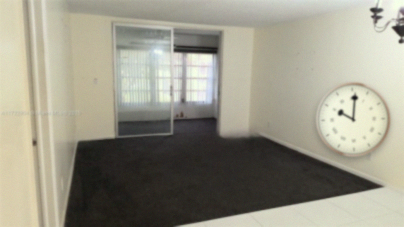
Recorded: {"hour": 10, "minute": 1}
